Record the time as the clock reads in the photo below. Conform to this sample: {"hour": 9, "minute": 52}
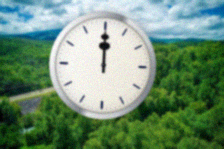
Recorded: {"hour": 12, "minute": 0}
